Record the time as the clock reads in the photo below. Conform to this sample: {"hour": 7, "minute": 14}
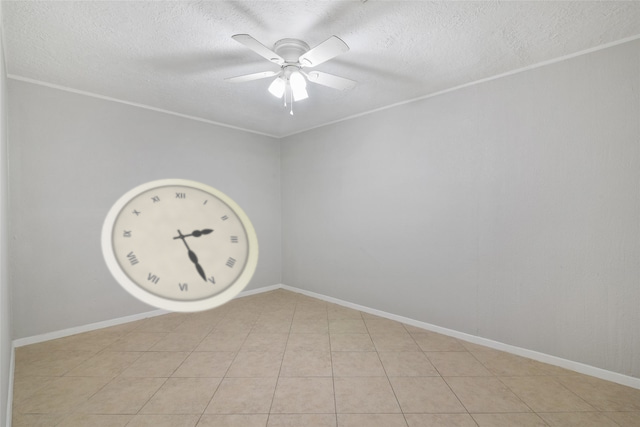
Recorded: {"hour": 2, "minute": 26}
